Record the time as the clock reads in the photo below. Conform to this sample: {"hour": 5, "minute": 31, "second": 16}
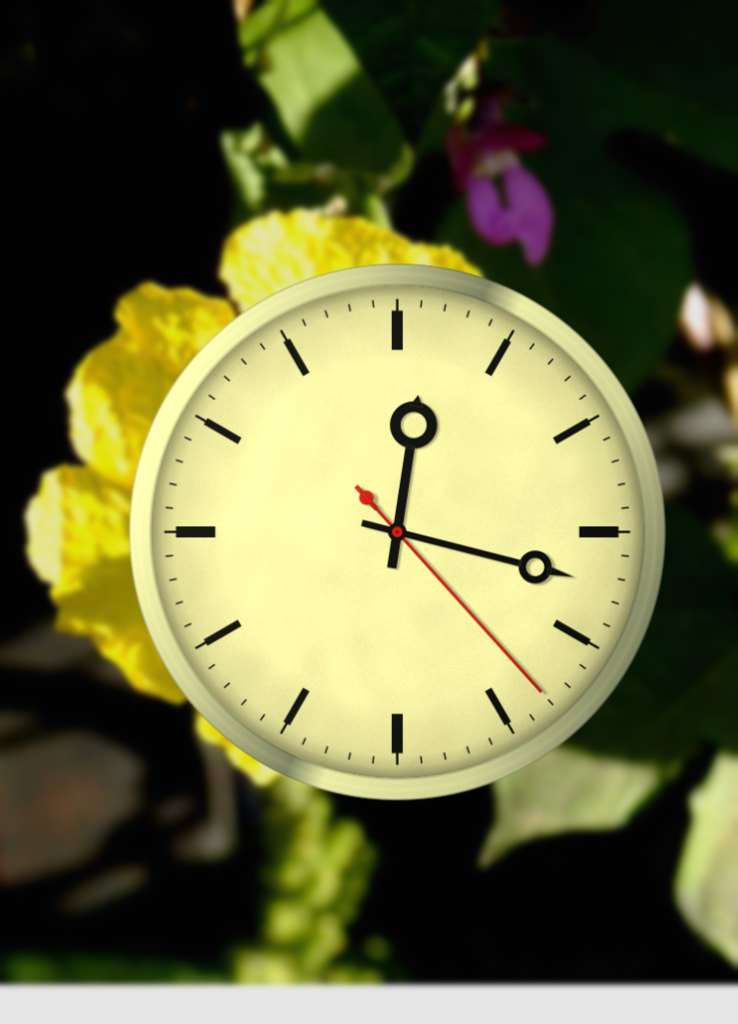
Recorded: {"hour": 12, "minute": 17, "second": 23}
